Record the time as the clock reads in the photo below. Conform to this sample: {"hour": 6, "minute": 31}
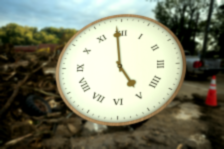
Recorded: {"hour": 4, "minute": 59}
